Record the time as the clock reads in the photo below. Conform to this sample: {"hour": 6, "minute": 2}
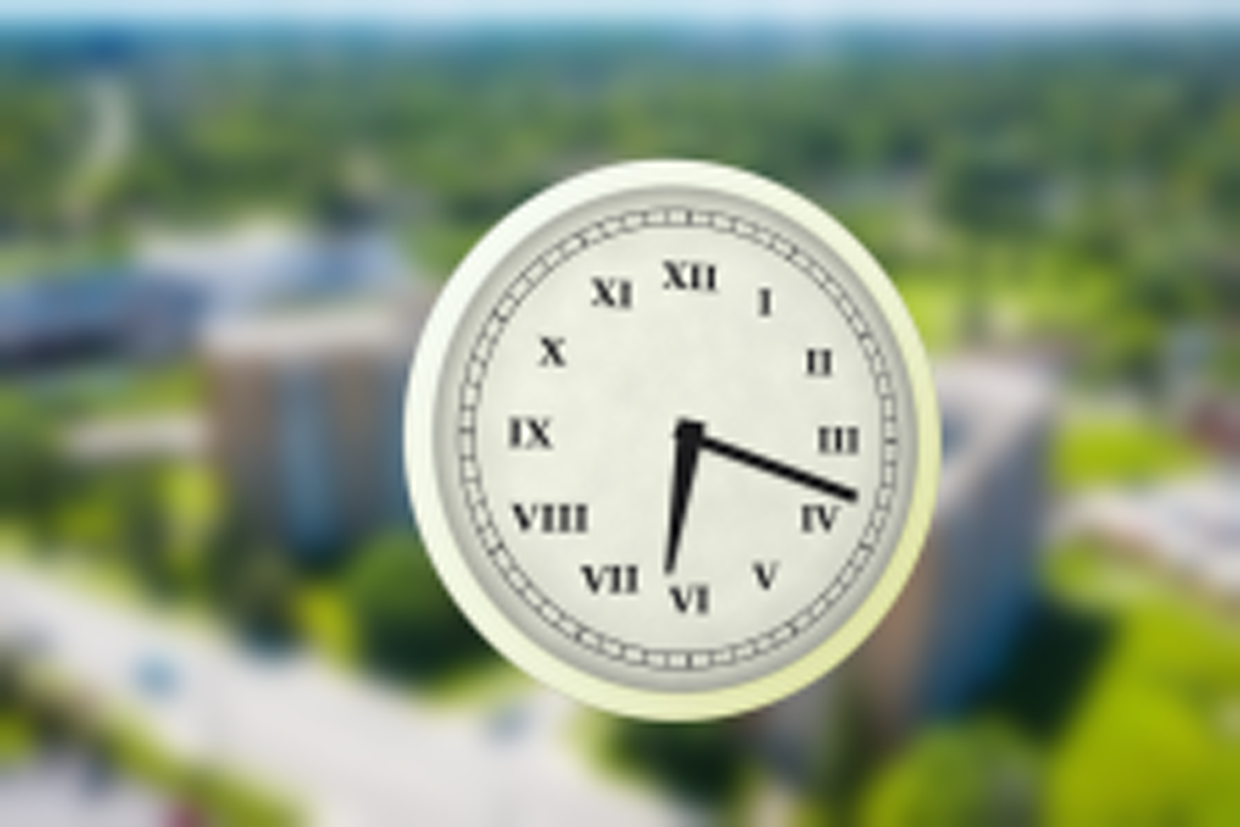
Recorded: {"hour": 6, "minute": 18}
